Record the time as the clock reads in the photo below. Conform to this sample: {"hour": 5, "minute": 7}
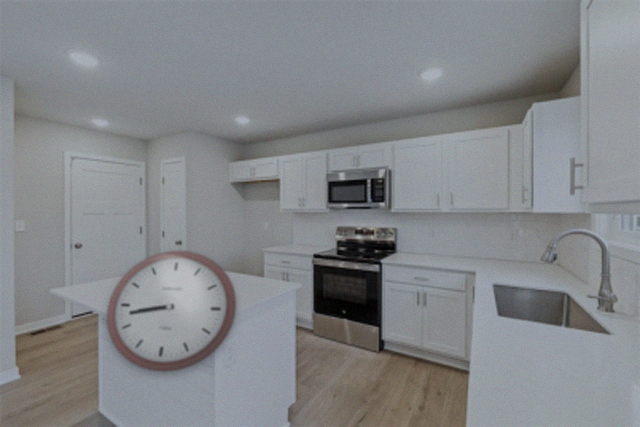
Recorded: {"hour": 8, "minute": 43}
